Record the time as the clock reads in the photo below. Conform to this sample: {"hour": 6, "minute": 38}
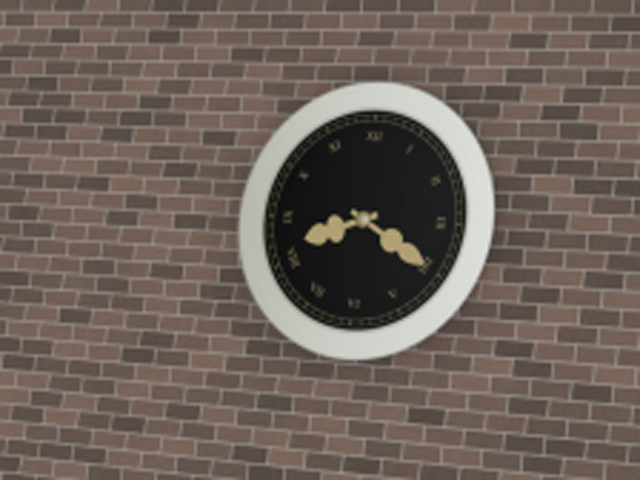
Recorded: {"hour": 8, "minute": 20}
